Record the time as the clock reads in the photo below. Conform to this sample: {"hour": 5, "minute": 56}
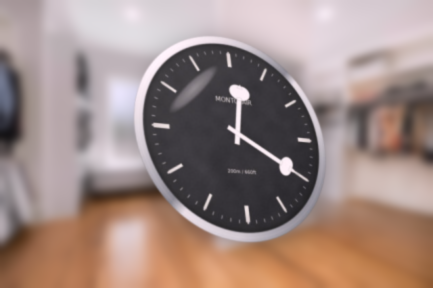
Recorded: {"hour": 12, "minute": 20}
